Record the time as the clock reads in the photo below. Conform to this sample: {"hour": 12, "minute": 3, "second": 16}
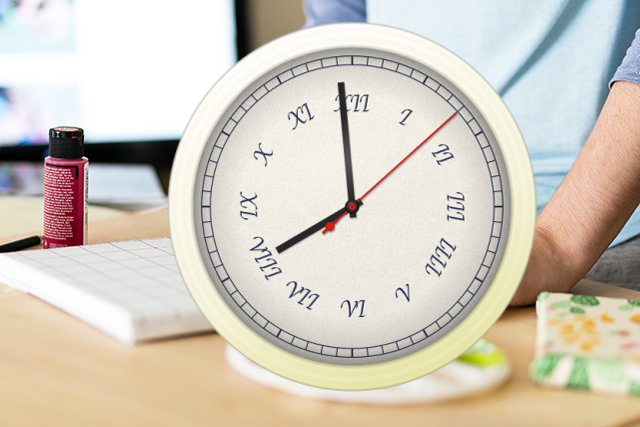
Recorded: {"hour": 7, "minute": 59, "second": 8}
